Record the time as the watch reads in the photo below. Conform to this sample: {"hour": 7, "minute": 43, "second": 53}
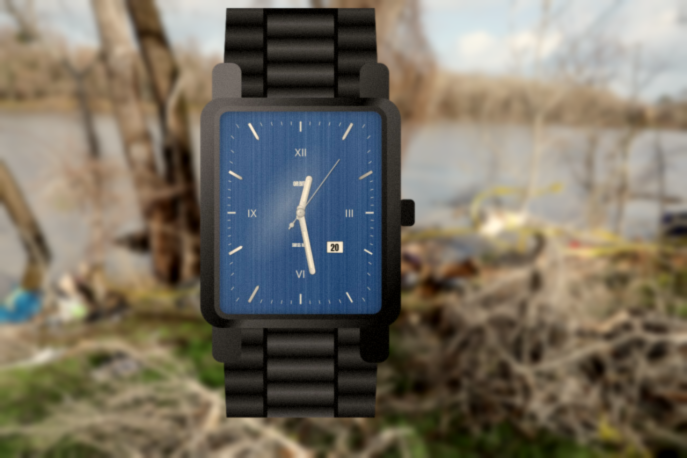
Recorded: {"hour": 12, "minute": 28, "second": 6}
